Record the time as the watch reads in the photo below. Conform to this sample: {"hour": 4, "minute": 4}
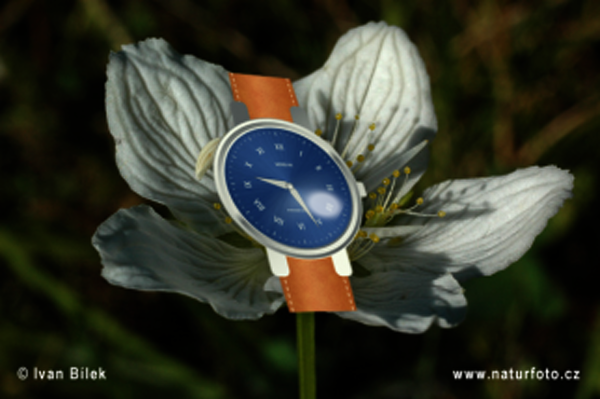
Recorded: {"hour": 9, "minute": 26}
